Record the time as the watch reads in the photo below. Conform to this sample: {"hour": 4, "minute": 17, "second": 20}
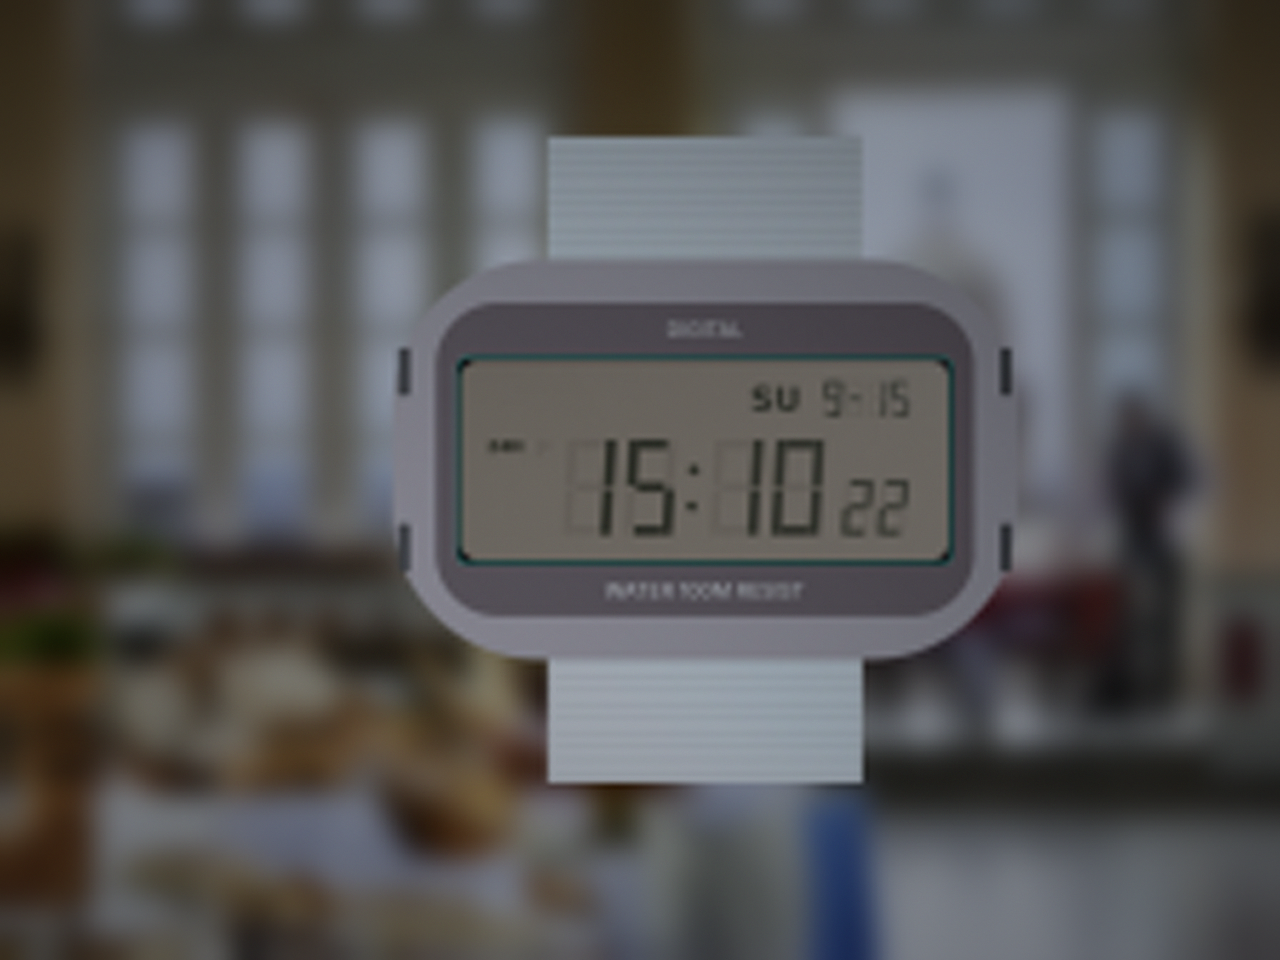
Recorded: {"hour": 15, "minute": 10, "second": 22}
